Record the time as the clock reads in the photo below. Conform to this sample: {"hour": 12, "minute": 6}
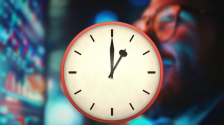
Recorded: {"hour": 1, "minute": 0}
